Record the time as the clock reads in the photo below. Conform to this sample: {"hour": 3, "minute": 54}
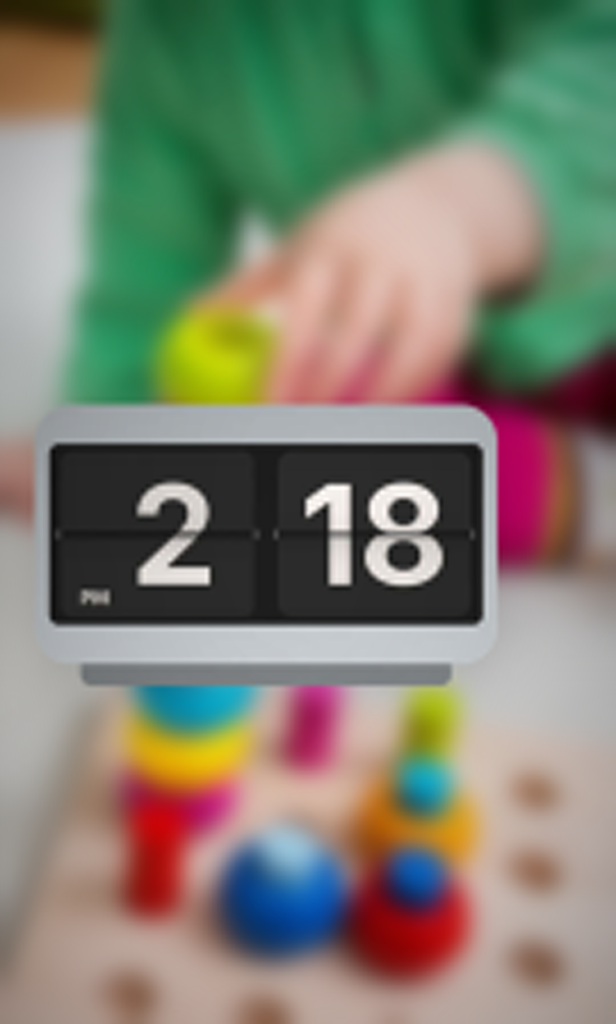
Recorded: {"hour": 2, "minute": 18}
